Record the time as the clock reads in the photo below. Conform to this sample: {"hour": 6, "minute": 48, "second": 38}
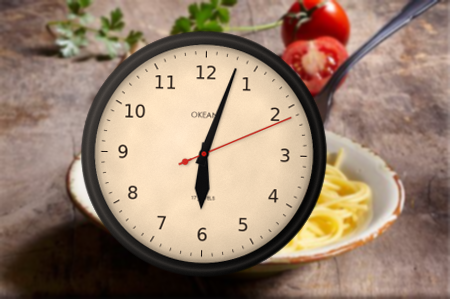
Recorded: {"hour": 6, "minute": 3, "second": 11}
